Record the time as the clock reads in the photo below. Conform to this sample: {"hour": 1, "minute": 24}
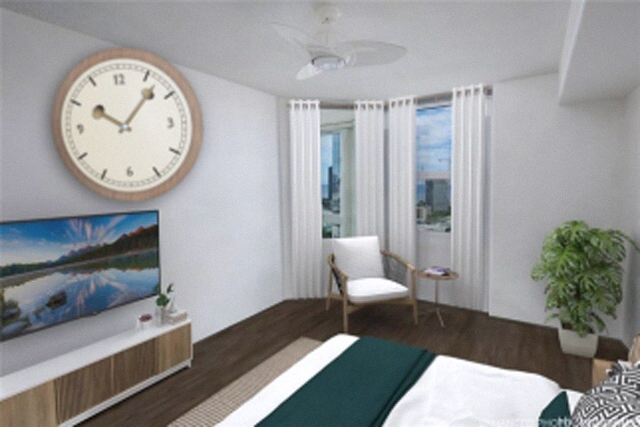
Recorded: {"hour": 10, "minute": 7}
